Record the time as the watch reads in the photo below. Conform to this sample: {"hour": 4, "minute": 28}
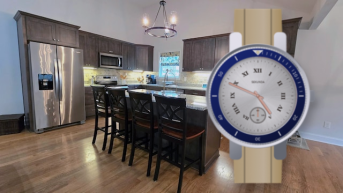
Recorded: {"hour": 4, "minute": 49}
